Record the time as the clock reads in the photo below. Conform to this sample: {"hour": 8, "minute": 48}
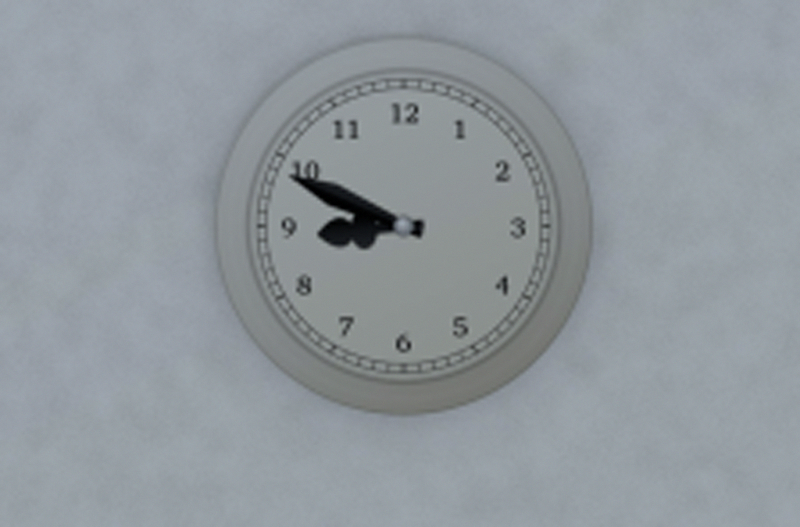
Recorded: {"hour": 8, "minute": 49}
